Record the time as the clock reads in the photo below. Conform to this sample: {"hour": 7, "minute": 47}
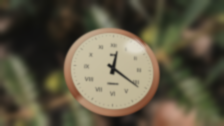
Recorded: {"hour": 12, "minute": 21}
